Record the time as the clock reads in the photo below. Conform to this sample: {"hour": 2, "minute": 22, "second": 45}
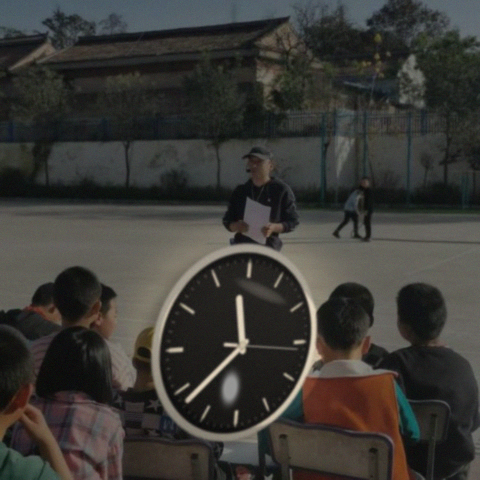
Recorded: {"hour": 11, "minute": 38, "second": 16}
